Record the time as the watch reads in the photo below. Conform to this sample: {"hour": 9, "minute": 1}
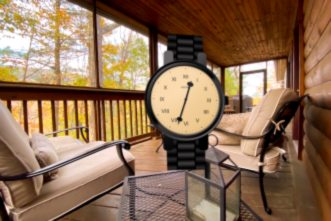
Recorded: {"hour": 12, "minute": 33}
